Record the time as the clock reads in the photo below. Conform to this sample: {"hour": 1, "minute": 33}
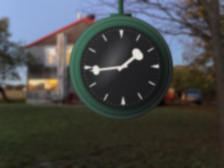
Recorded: {"hour": 1, "minute": 44}
